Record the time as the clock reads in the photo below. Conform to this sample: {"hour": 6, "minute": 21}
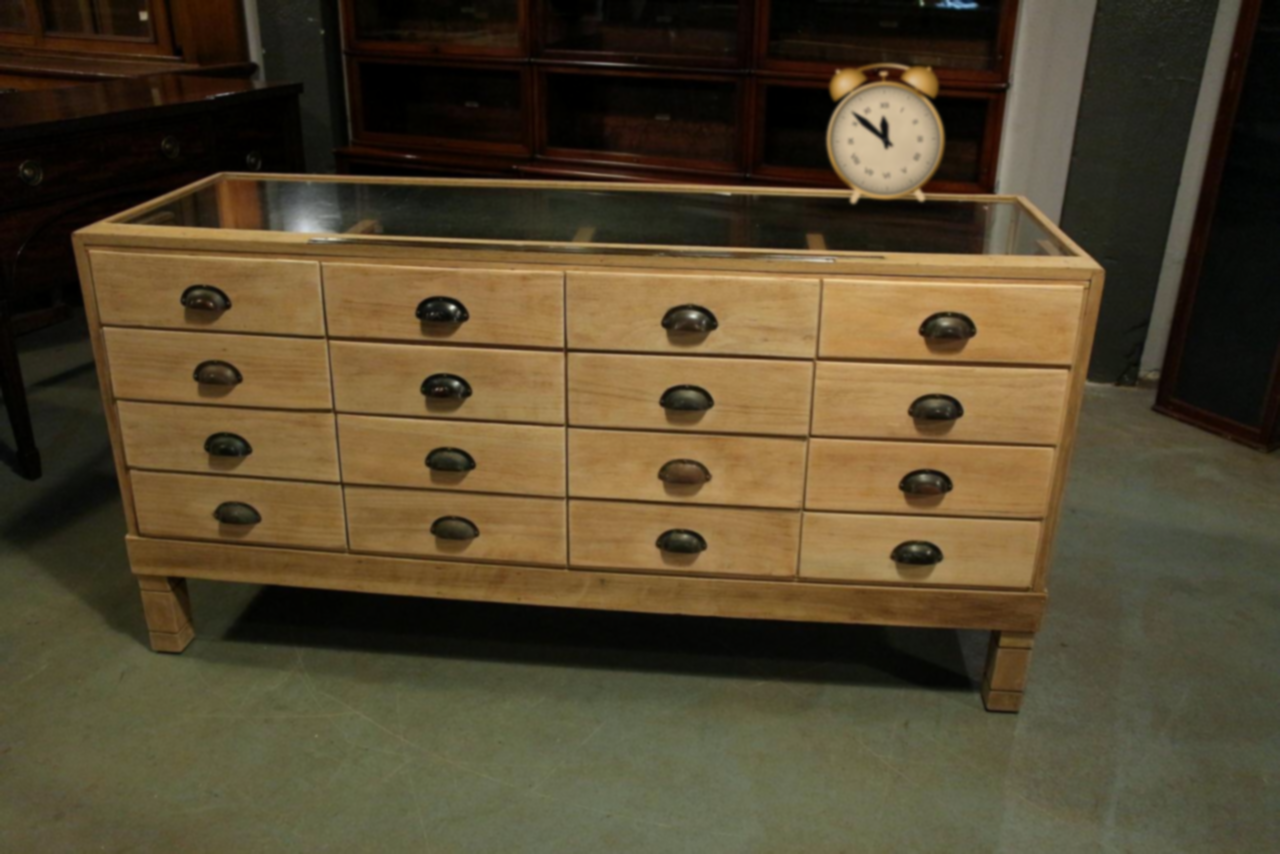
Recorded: {"hour": 11, "minute": 52}
